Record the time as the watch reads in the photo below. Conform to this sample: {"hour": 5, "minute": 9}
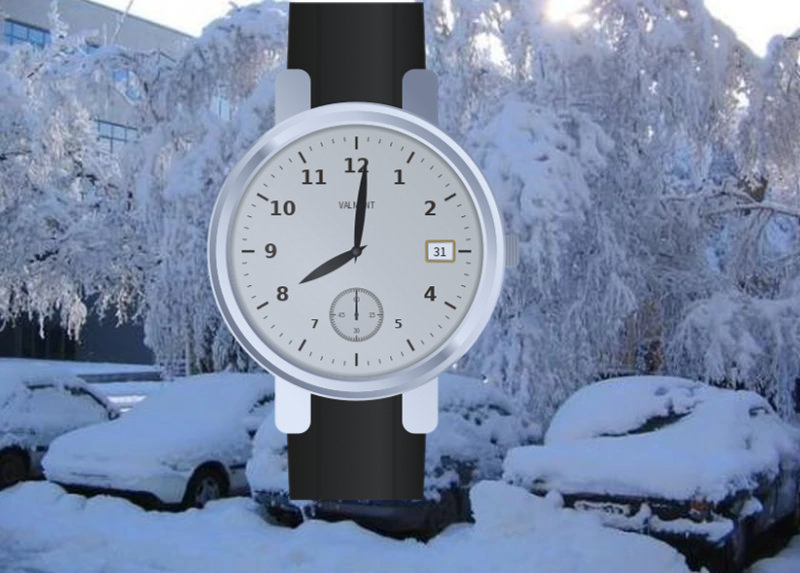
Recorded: {"hour": 8, "minute": 1}
